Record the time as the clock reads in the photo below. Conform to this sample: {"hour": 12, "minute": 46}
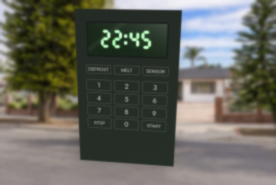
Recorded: {"hour": 22, "minute": 45}
